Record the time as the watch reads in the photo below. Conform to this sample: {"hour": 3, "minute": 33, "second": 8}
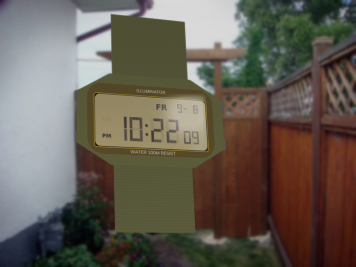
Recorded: {"hour": 10, "minute": 22, "second": 9}
